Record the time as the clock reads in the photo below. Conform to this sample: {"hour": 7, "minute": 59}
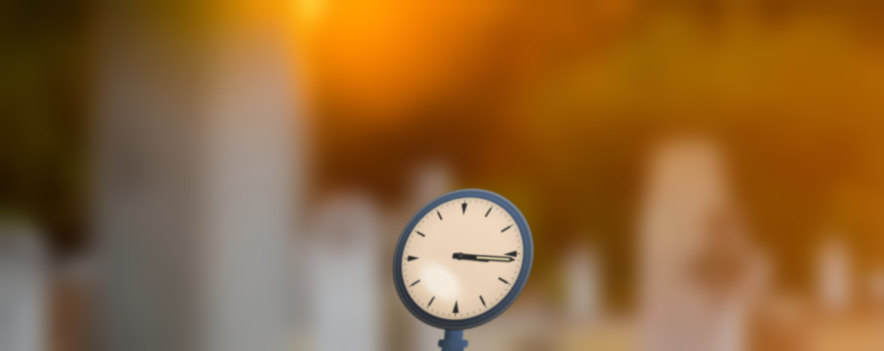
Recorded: {"hour": 3, "minute": 16}
